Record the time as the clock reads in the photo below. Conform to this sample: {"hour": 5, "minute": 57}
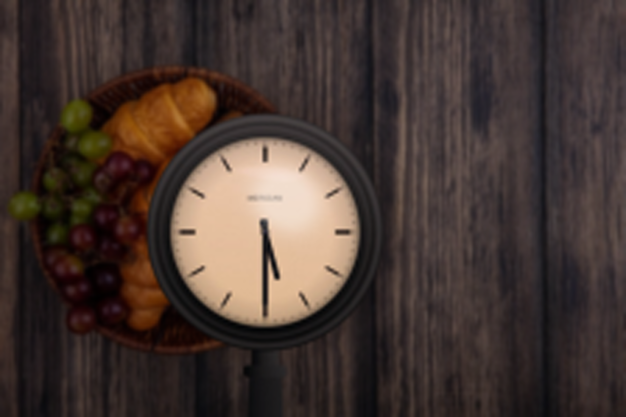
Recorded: {"hour": 5, "minute": 30}
